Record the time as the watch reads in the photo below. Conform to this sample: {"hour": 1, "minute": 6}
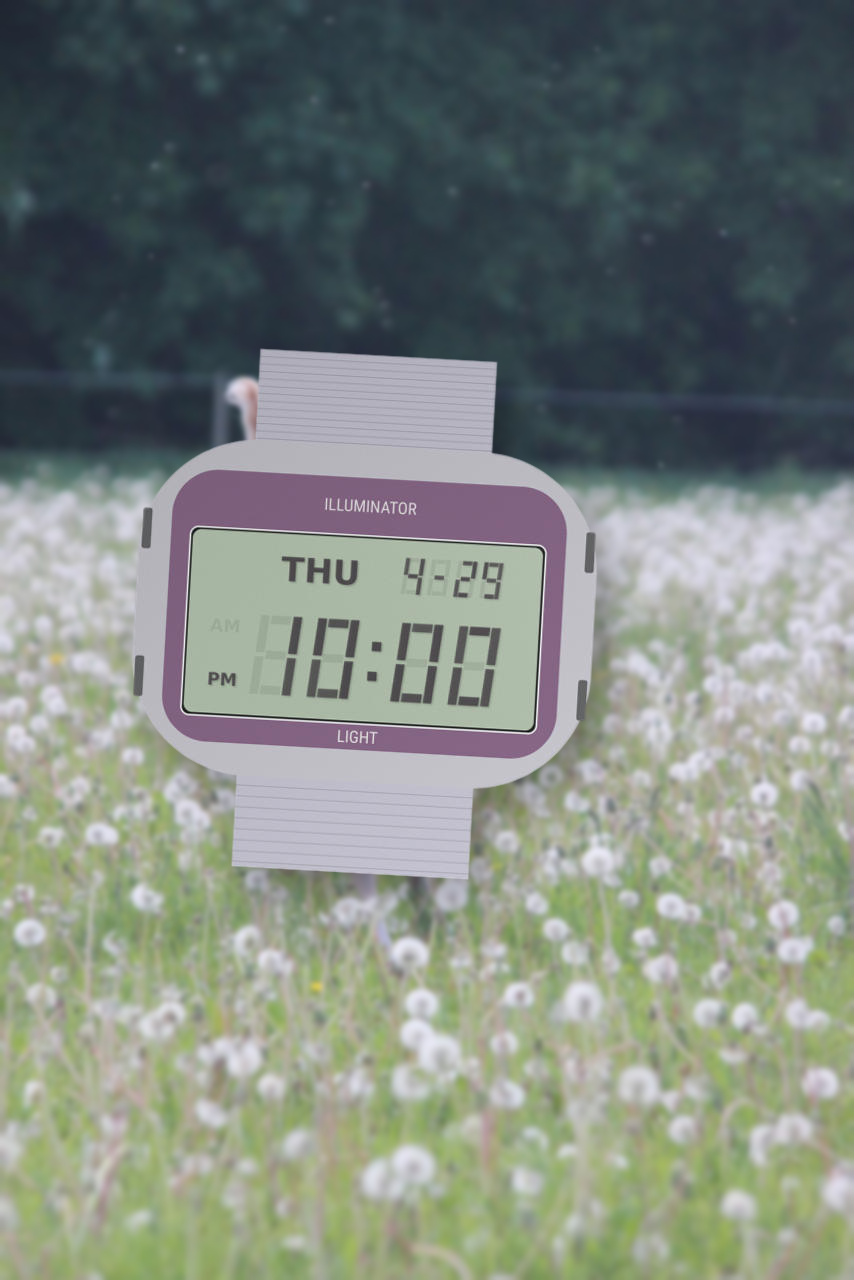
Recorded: {"hour": 10, "minute": 0}
